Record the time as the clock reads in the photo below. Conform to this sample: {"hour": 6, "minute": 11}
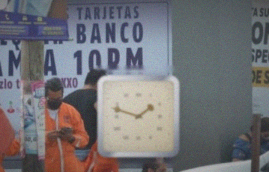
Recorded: {"hour": 1, "minute": 48}
